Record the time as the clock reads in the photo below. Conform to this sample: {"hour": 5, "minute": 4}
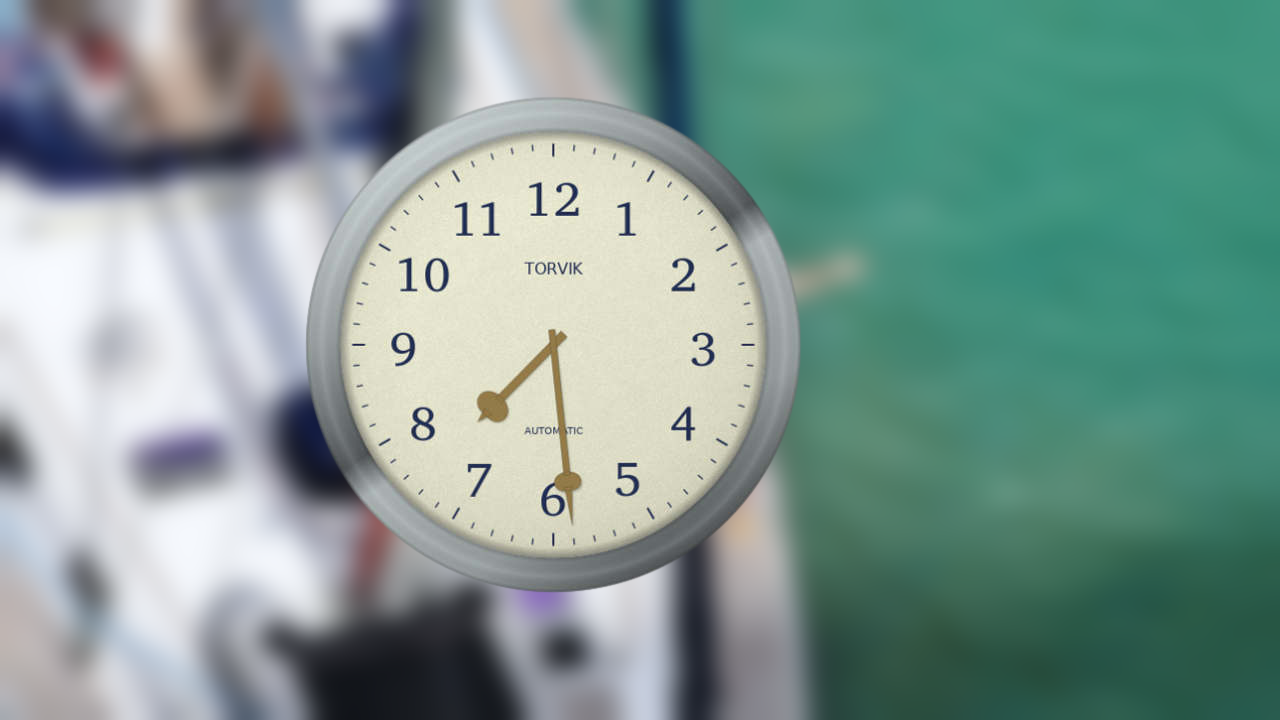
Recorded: {"hour": 7, "minute": 29}
